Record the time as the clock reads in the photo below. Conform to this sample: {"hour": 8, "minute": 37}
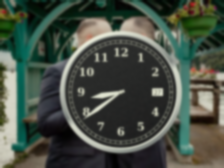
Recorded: {"hour": 8, "minute": 39}
